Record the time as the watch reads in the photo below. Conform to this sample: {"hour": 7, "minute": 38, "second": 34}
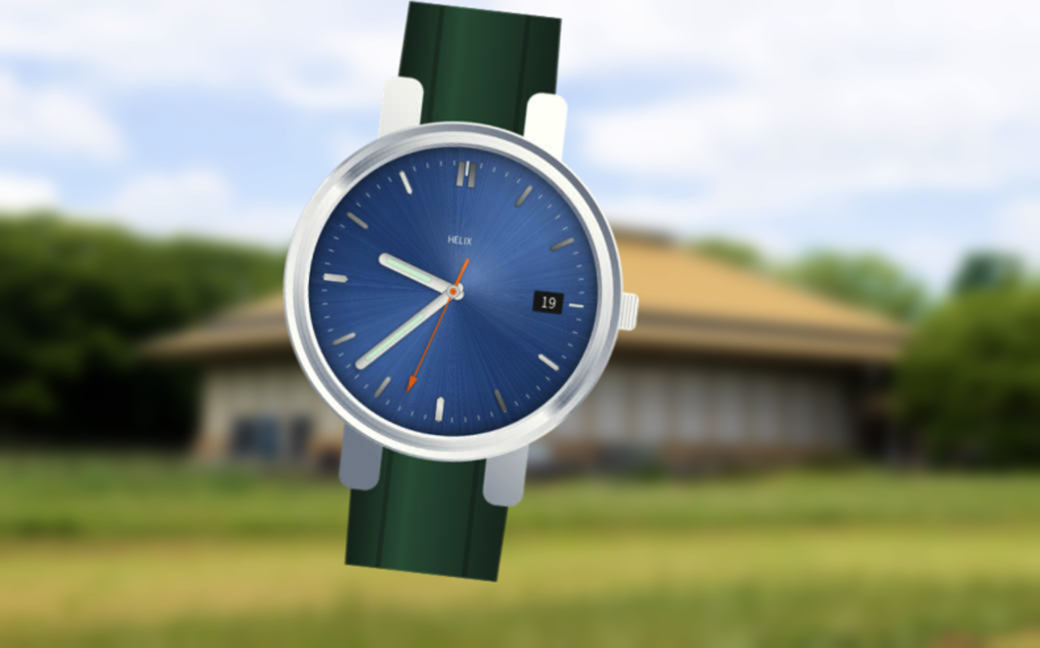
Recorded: {"hour": 9, "minute": 37, "second": 33}
